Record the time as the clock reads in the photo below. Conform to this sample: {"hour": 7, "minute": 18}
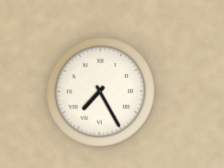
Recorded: {"hour": 7, "minute": 25}
